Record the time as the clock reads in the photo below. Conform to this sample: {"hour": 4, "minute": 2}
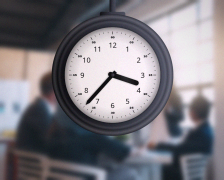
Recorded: {"hour": 3, "minute": 37}
